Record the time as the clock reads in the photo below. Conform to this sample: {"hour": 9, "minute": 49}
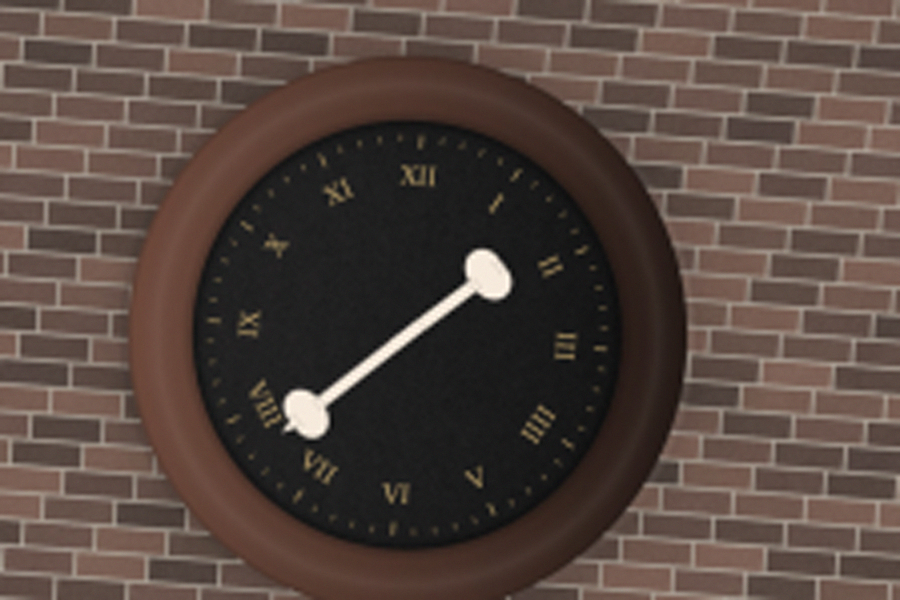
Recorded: {"hour": 1, "minute": 38}
